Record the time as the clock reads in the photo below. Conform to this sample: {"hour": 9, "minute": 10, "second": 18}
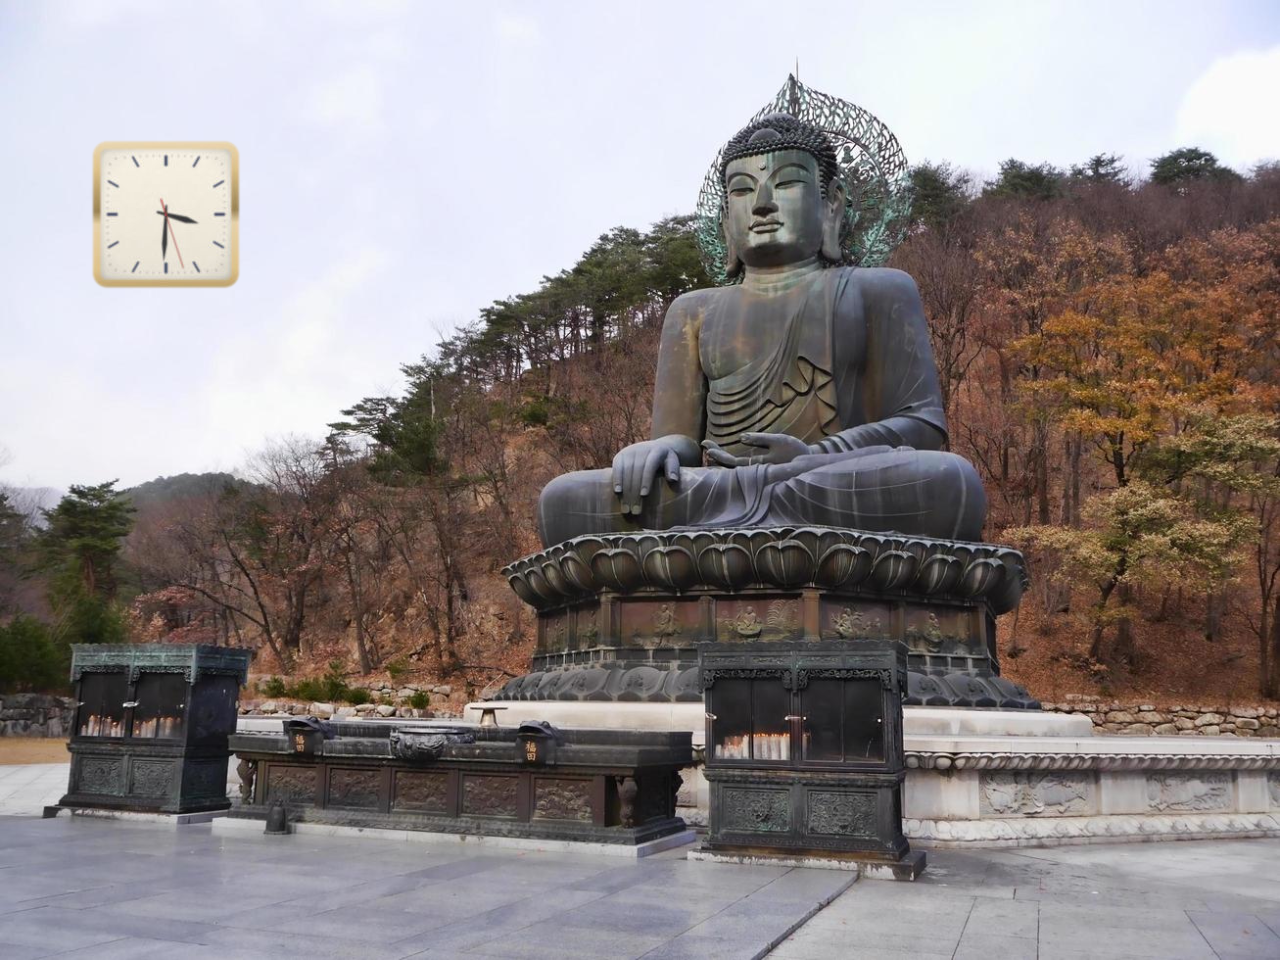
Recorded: {"hour": 3, "minute": 30, "second": 27}
